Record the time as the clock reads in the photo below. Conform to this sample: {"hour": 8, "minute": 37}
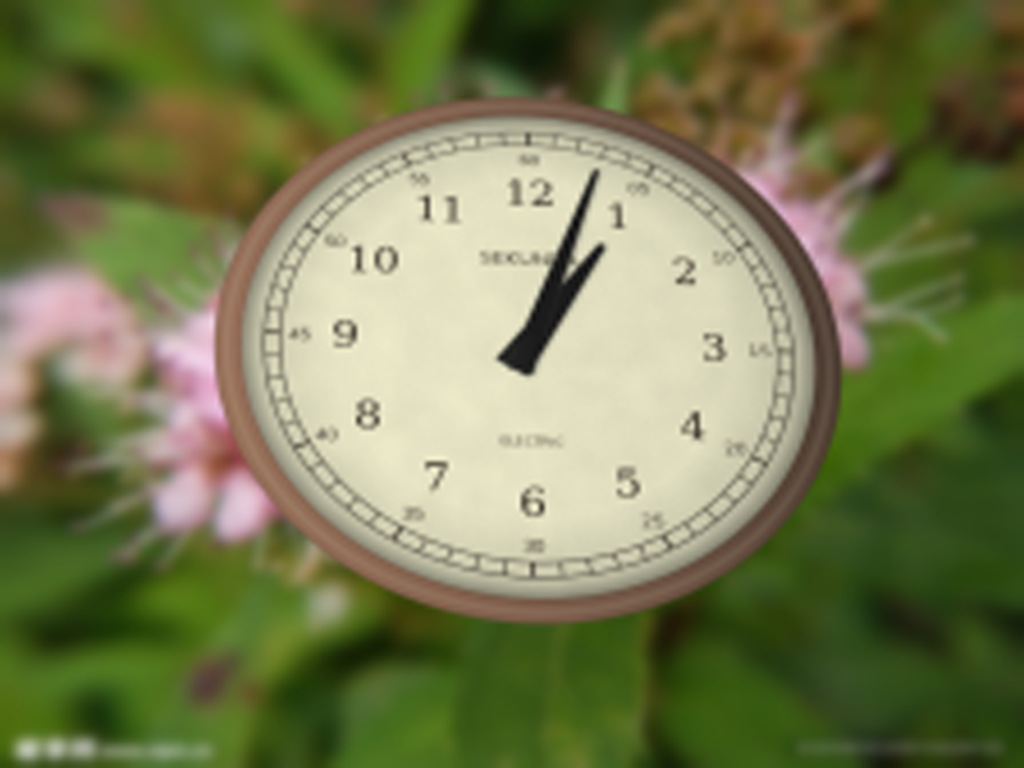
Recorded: {"hour": 1, "minute": 3}
